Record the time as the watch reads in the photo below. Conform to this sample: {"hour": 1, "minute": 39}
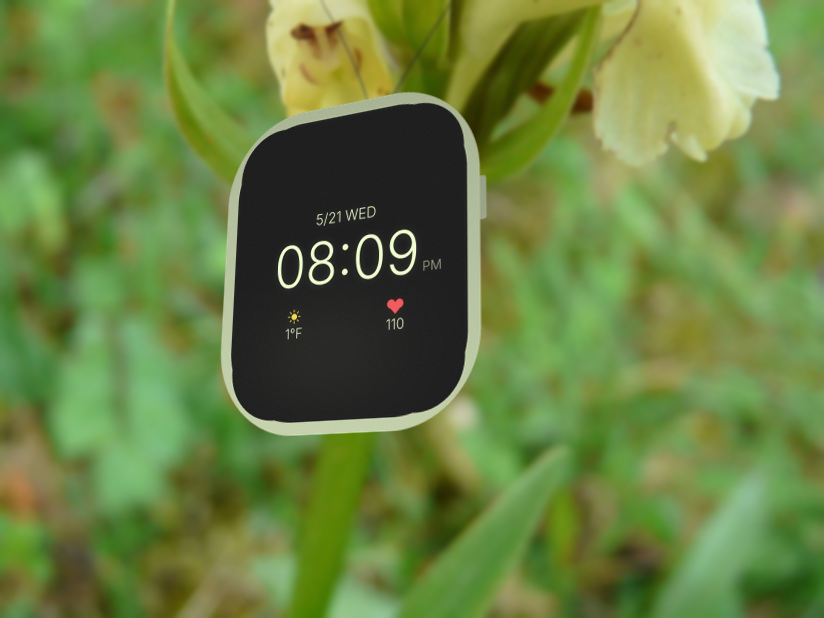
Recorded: {"hour": 8, "minute": 9}
